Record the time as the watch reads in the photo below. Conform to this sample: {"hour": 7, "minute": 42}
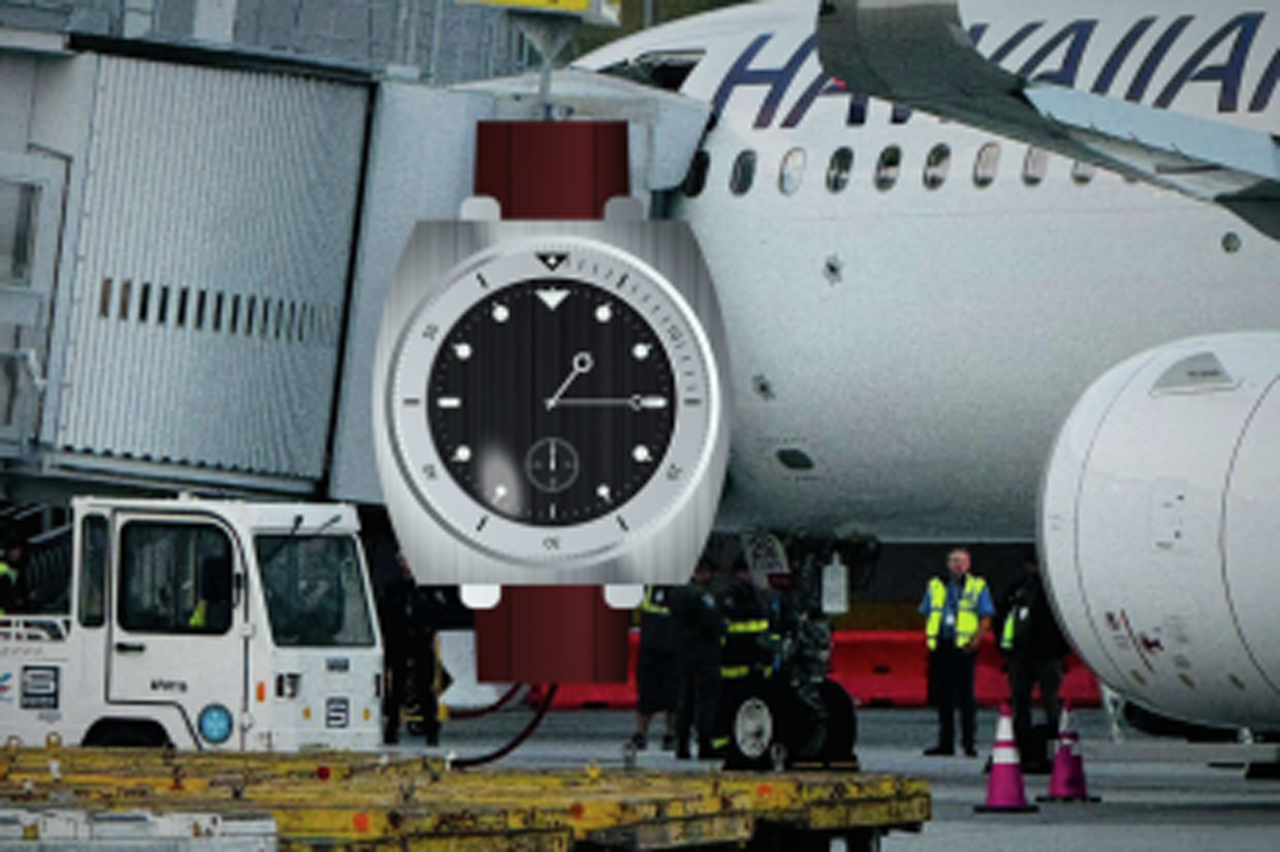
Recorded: {"hour": 1, "minute": 15}
